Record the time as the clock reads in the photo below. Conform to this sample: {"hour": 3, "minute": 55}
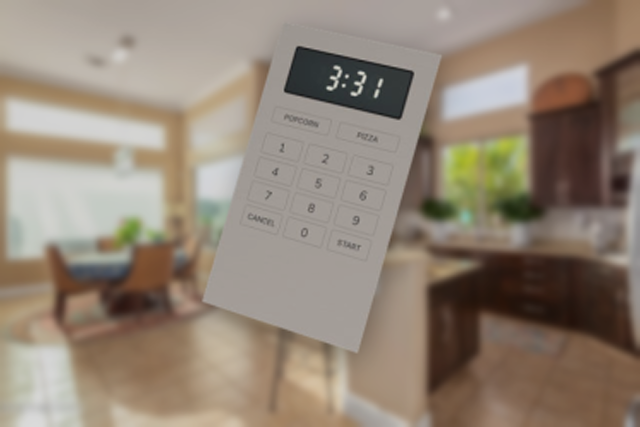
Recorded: {"hour": 3, "minute": 31}
